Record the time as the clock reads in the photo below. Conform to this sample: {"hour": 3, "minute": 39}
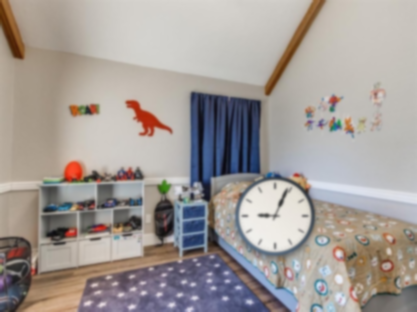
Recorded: {"hour": 9, "minute": 4}
